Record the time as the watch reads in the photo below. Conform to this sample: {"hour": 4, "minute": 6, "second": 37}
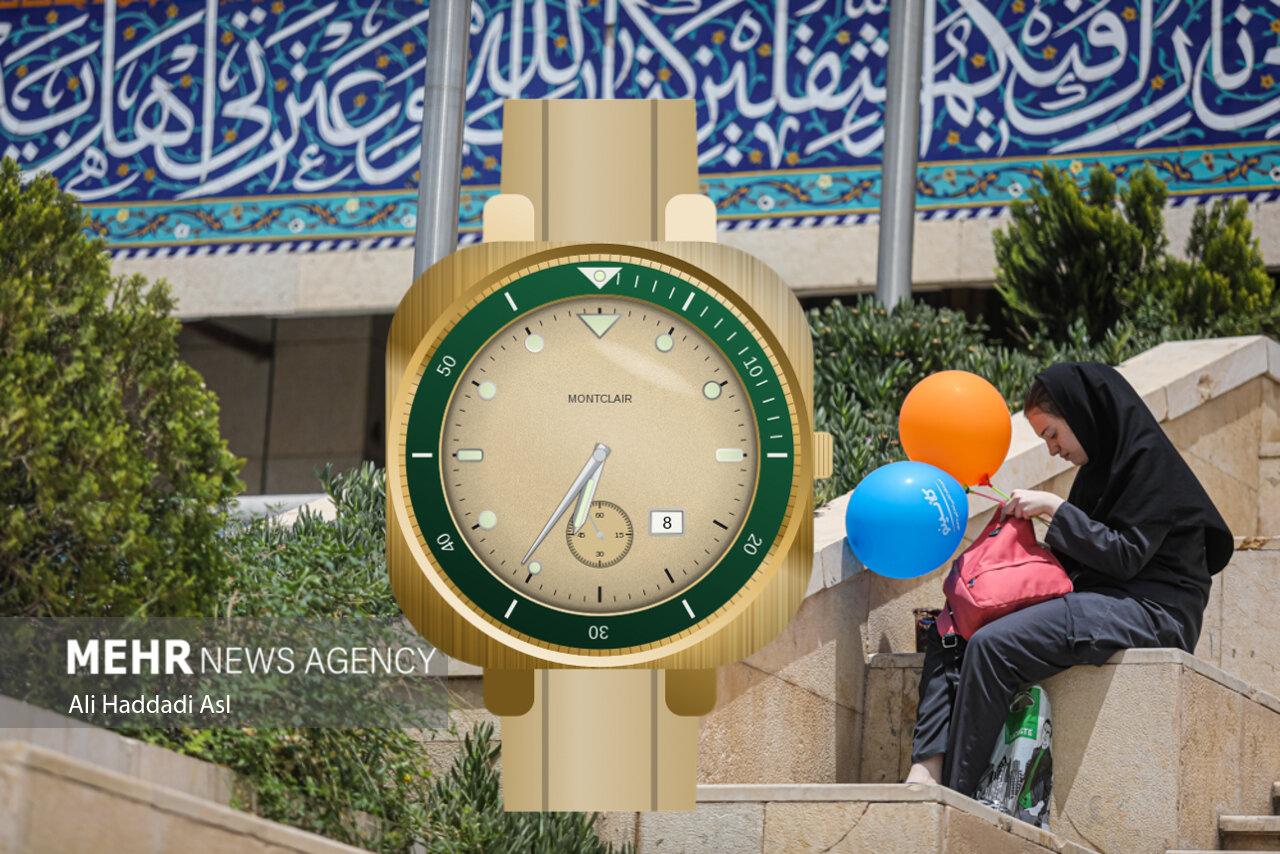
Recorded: {"hour": 6, "minute": 35, "second": 55}
